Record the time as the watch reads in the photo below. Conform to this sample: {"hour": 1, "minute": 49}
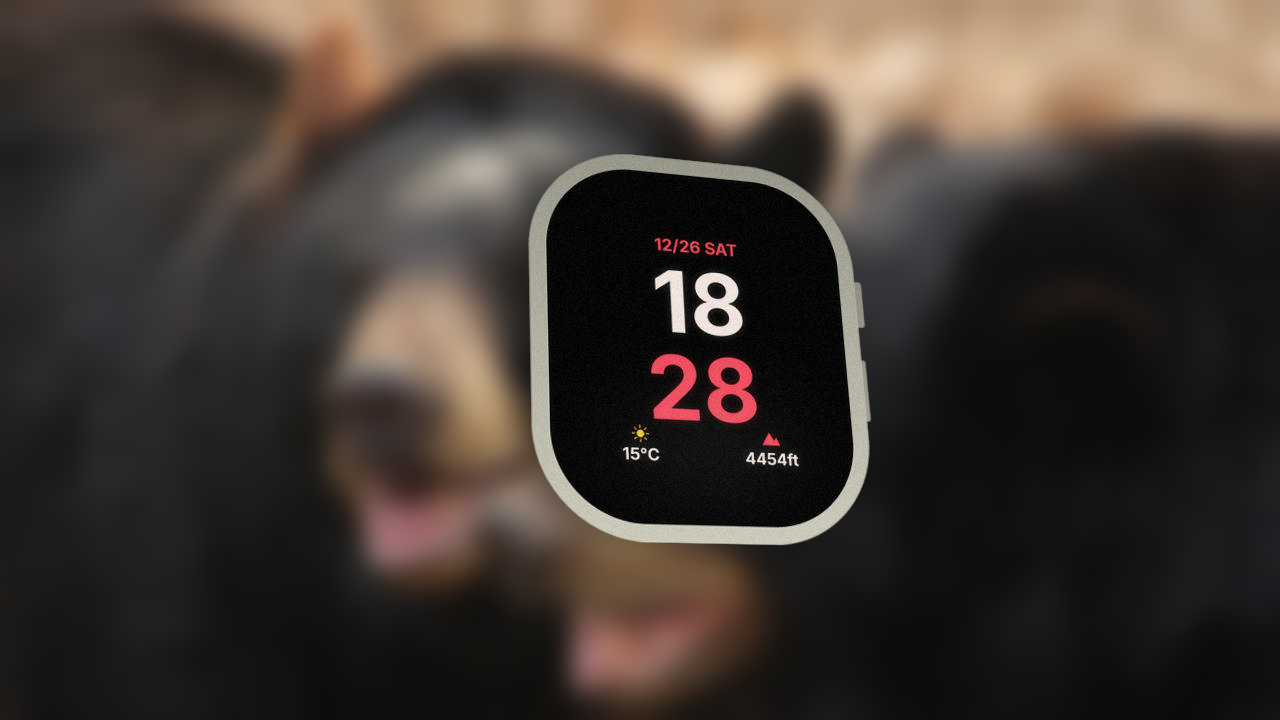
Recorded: {"hour": 18, "minute": 28}
